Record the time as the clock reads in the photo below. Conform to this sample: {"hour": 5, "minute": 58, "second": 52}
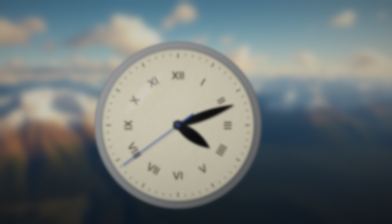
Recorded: {"hour": 4, "minute": 11, "second": 39}
